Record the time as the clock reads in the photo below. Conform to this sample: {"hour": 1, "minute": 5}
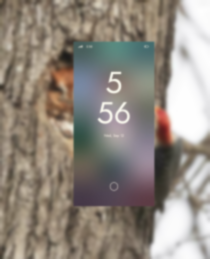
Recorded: {"hour": 5, "minute": 56}
